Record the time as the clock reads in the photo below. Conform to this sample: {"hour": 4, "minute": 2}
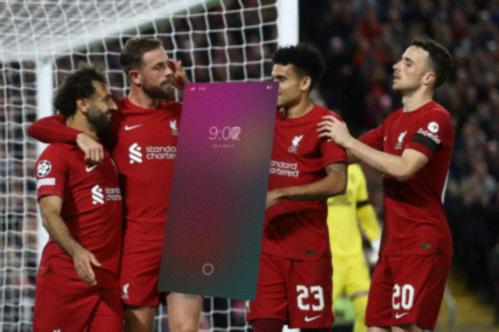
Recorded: {"hour": 9, "minute": 2}
